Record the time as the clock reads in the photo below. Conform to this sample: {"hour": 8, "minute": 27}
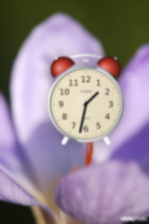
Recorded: {"hour": 1, "minute": 32}
